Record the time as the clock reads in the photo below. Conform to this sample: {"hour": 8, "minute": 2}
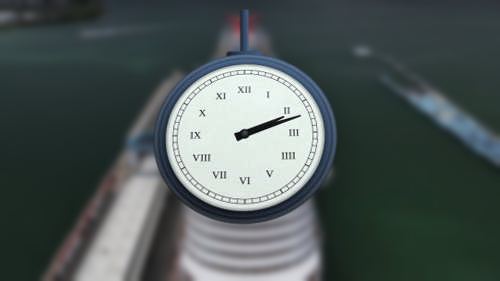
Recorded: {"hour": 2, "minute": 12}
